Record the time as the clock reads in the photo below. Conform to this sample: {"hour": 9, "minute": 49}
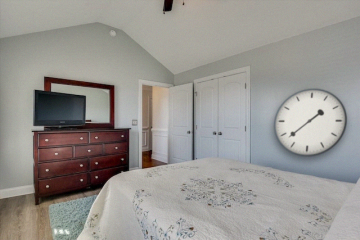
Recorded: {"hour": 1, "minute": 38}
